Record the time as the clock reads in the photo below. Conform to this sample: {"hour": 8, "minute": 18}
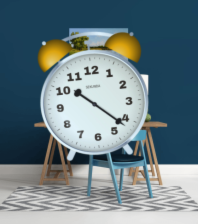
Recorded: {"hour": 10, "minute": 22}
